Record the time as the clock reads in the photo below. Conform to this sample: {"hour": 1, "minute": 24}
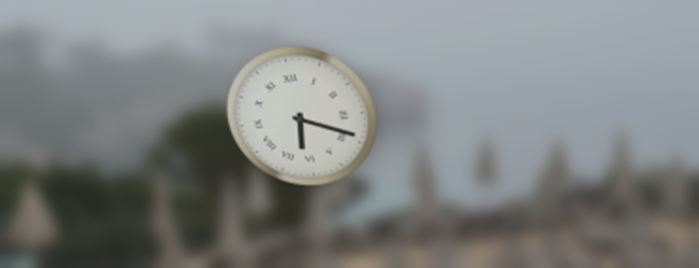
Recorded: {"hour": 6, "minute": 19}
